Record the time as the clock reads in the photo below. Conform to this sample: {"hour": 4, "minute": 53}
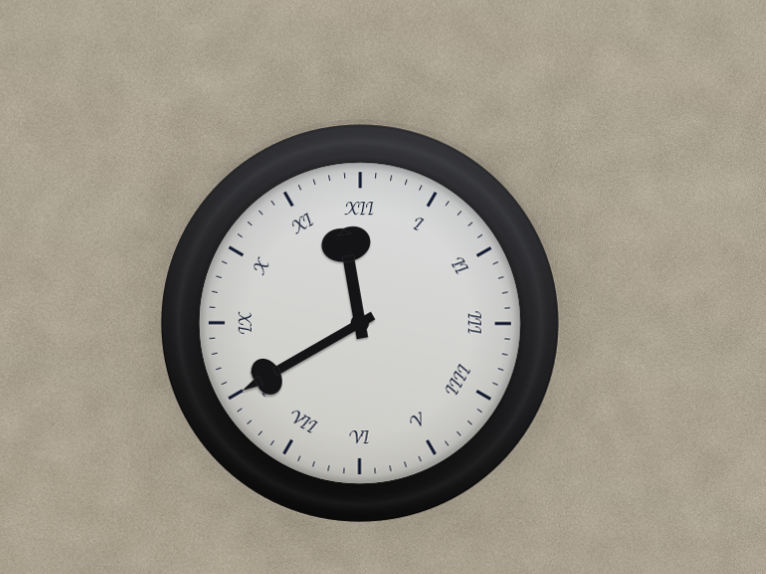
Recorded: {"hour": 11, "minute": 40}
